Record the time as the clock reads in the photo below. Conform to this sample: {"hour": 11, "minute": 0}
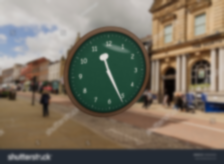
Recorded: {"hour": 11, "minute": 26}
